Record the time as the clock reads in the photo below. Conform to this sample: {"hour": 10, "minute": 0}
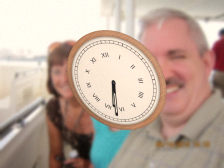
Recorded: {"hour": 6, "minute": 32}
